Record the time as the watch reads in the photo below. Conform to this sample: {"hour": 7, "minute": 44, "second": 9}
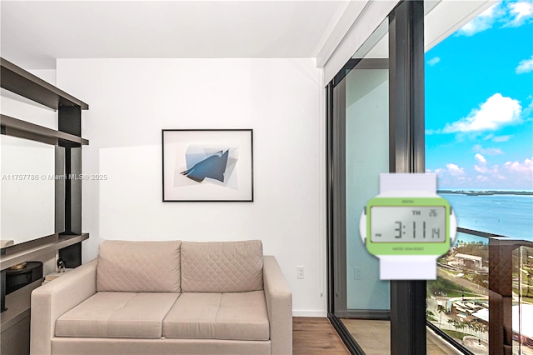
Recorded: {"hour": 3, "minute": 11, "second": 14}
